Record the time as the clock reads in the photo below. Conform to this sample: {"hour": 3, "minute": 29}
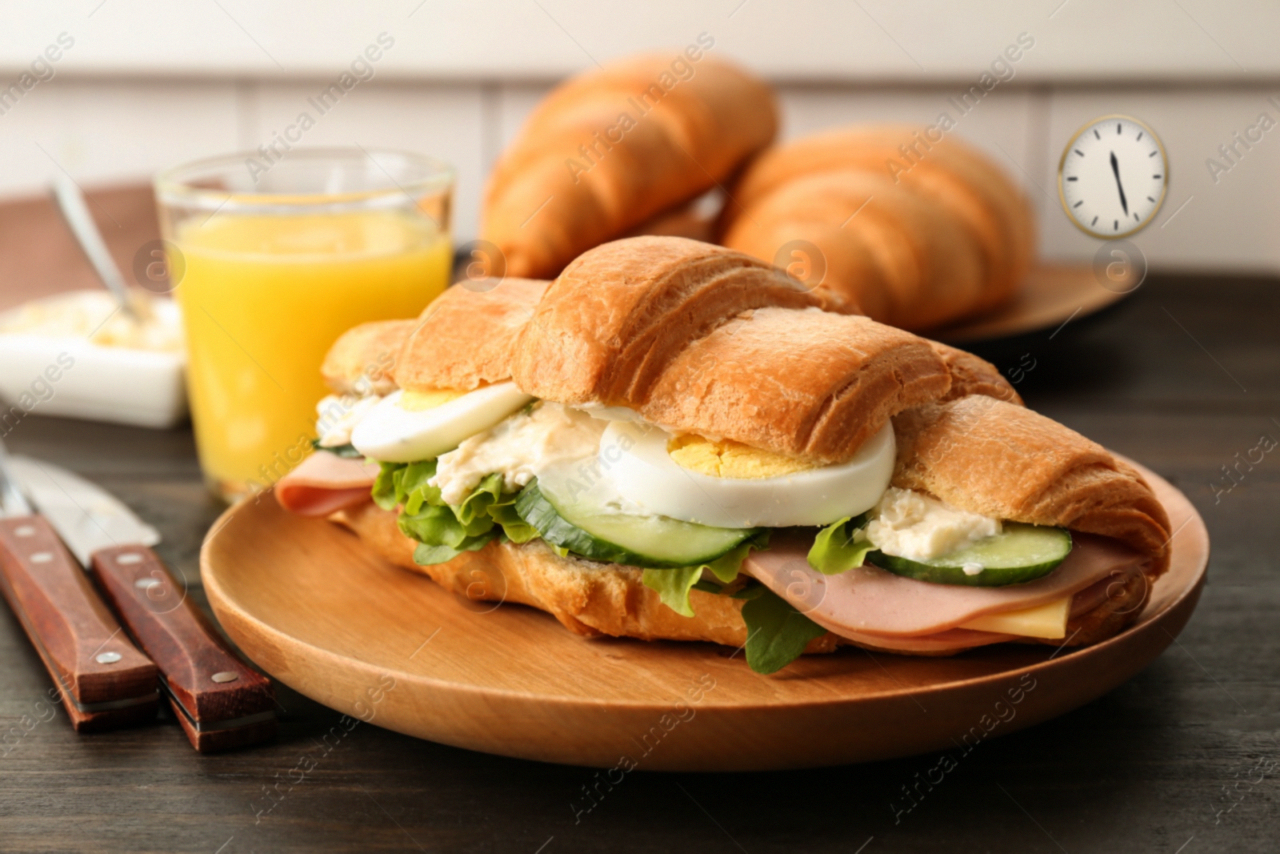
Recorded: {"hour": 11, "minute": 27}
